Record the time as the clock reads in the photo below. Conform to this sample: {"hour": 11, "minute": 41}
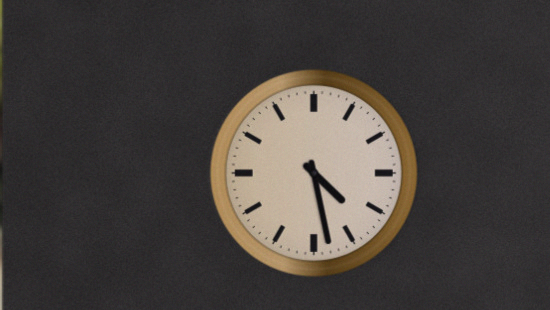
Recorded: {"hour": 4, "minute": 28}
